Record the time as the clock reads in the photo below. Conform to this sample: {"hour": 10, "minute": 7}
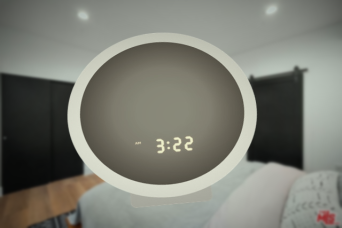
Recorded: {"hour": 3, "minute": 22}
